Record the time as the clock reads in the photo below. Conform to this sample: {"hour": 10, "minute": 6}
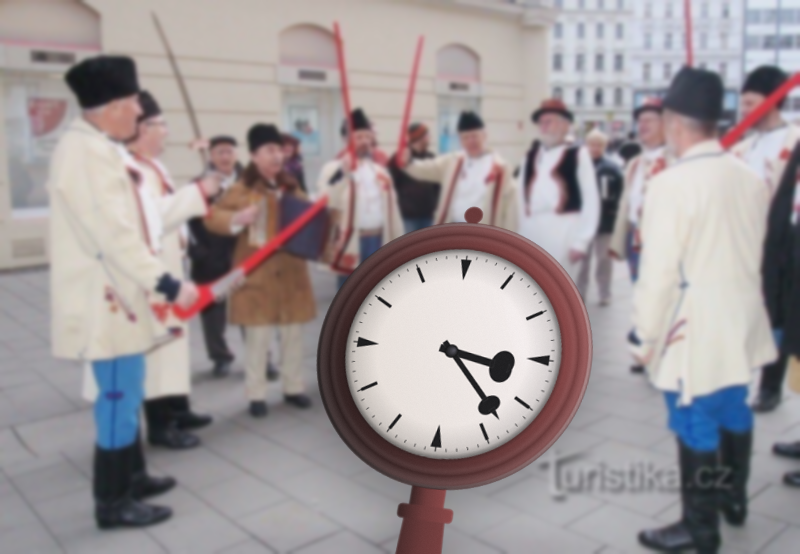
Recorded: {"hour": 3, "minute": 23}
